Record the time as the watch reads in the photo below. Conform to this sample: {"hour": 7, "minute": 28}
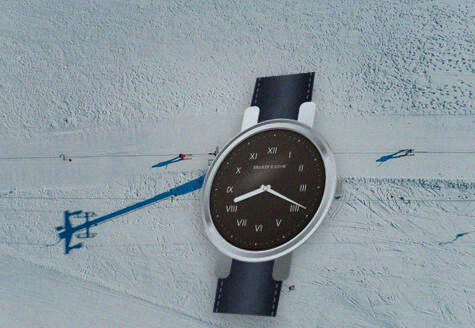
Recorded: {"hour": 8, "minute": 19}
